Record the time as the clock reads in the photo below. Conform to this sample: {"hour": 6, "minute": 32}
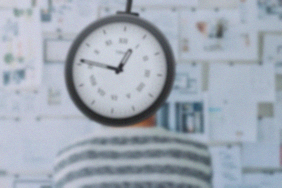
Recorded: {"hour": 12, "minute": 46}
